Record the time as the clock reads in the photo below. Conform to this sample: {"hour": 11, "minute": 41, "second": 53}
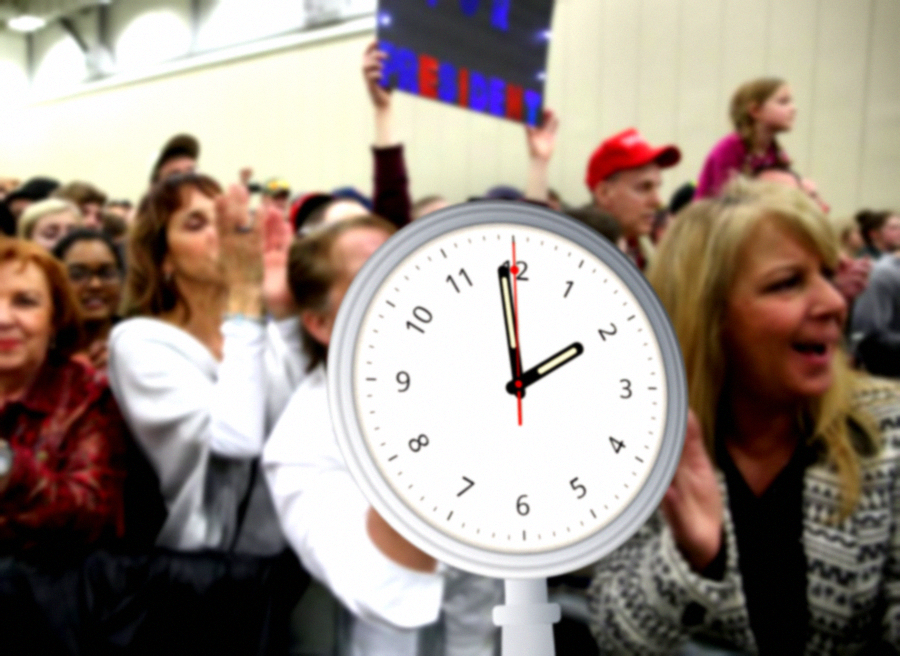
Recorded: {"hour": 1, "minute": 59, "second": 0}
